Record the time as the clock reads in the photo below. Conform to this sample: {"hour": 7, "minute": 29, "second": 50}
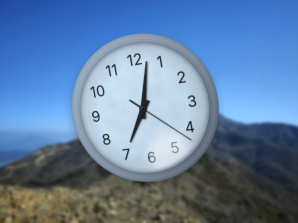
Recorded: {"hour": 7, "minute": 2, "second": 22}
